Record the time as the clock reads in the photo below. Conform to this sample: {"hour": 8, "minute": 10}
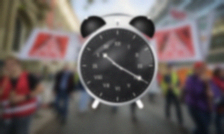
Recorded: {"hour": 10, "minute": 20}
